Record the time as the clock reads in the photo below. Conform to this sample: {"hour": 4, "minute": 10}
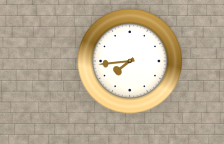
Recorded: {"hour": 7, "minute": 44}
